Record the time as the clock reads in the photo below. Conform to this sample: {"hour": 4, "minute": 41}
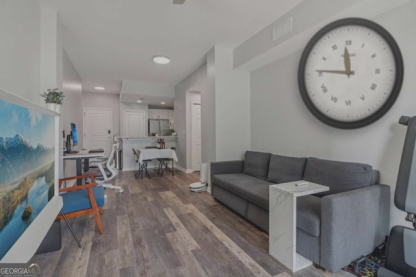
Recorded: {"hour": 11, "minute": 46}
